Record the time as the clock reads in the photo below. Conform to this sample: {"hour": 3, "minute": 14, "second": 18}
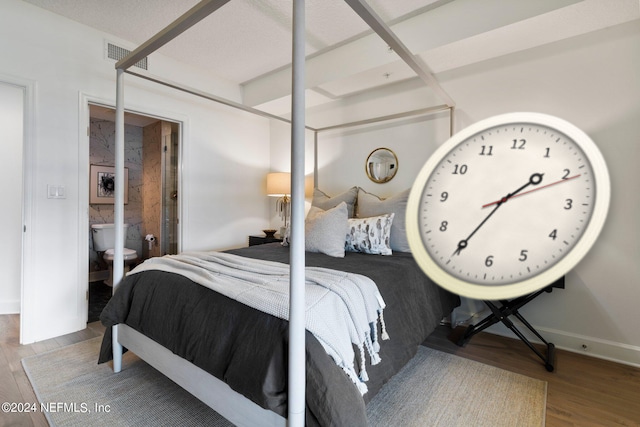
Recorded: {"hour": 1, "minute": 35, "second": 11}
